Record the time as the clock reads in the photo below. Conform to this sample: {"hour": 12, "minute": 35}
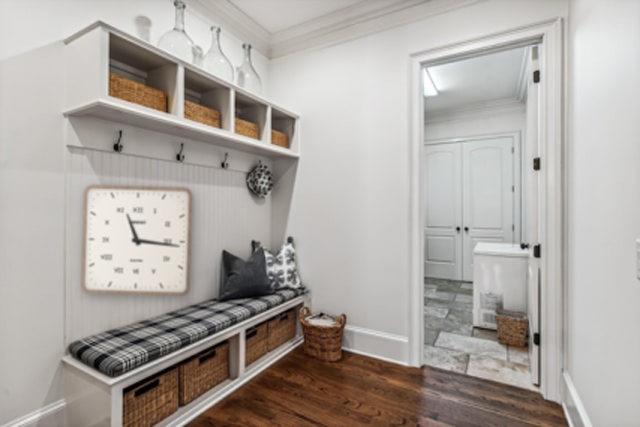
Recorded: {"hour": 11, "minute": 16}
